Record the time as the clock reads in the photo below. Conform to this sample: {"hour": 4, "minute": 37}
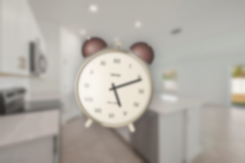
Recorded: {"hour": 5, "minute": 11}
